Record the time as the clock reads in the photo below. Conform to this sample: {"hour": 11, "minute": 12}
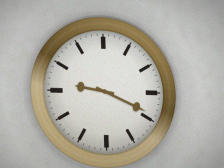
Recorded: {"hour": 9, "minute": 19}
